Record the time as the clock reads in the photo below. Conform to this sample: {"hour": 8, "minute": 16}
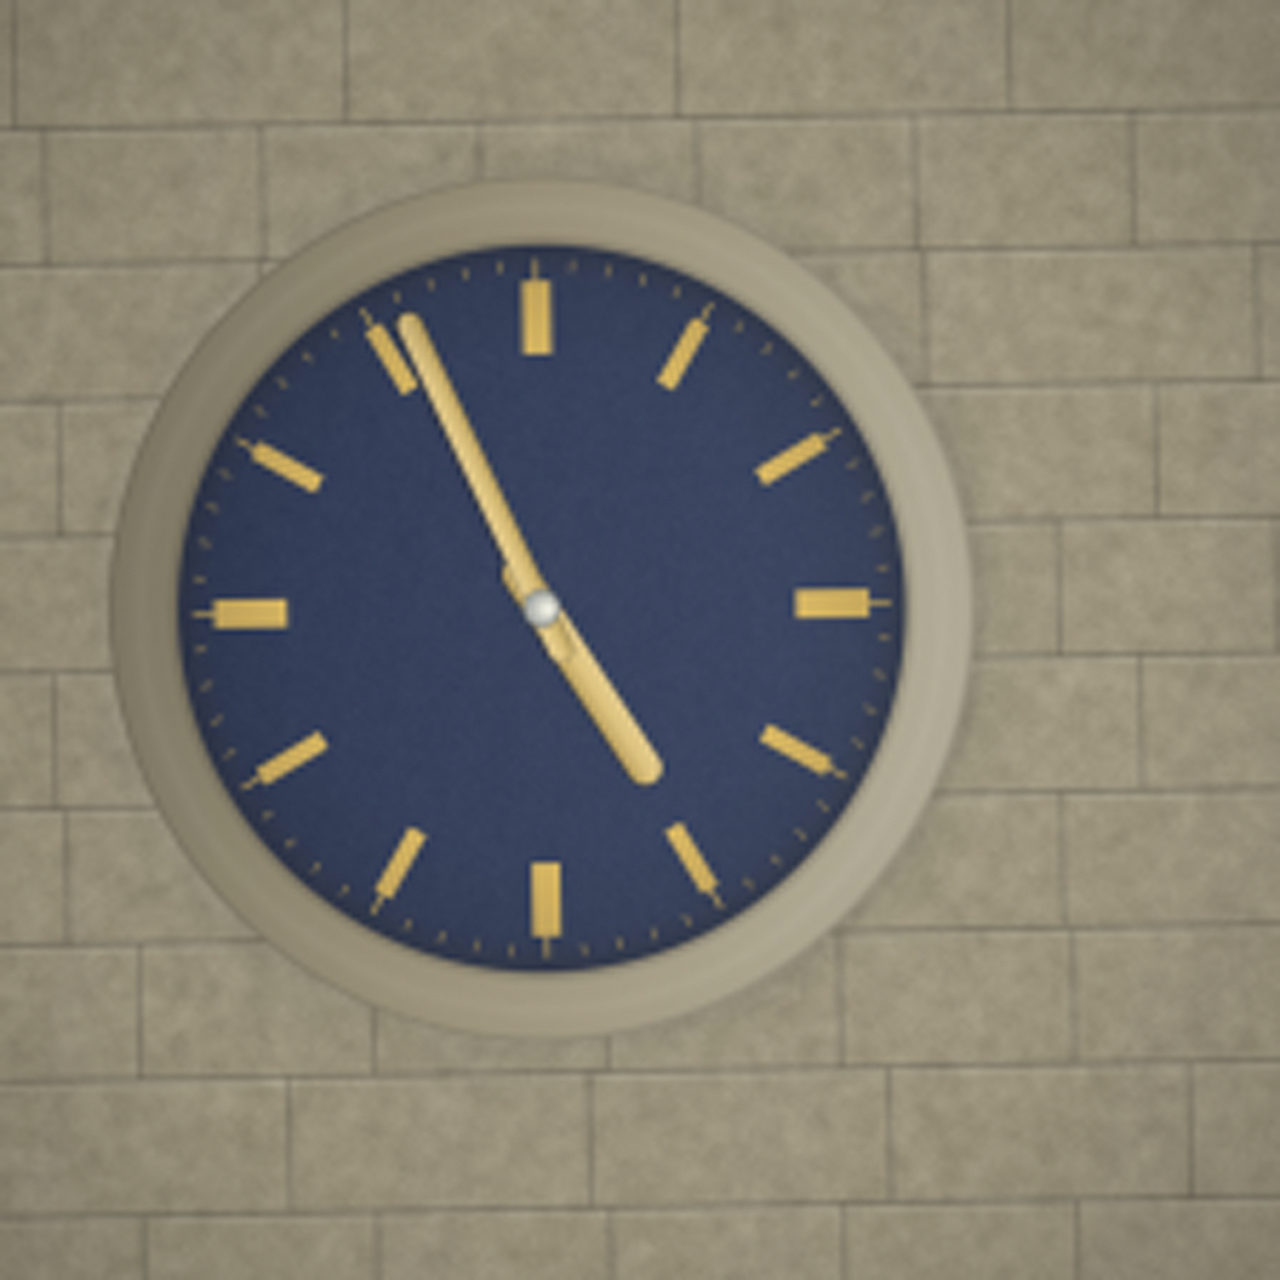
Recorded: {"hour": 4, "minute": 56}
